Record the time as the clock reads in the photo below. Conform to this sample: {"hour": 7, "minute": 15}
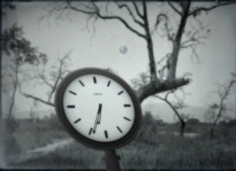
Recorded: {"hour": 6, "minute": 34}
